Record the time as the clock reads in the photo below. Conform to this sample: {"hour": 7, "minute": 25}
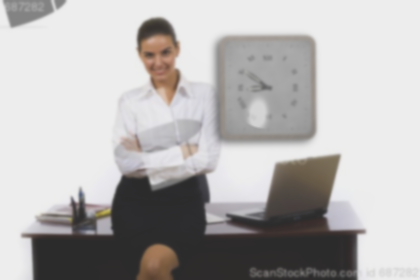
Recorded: {"hour": 8, "minute": 51}
